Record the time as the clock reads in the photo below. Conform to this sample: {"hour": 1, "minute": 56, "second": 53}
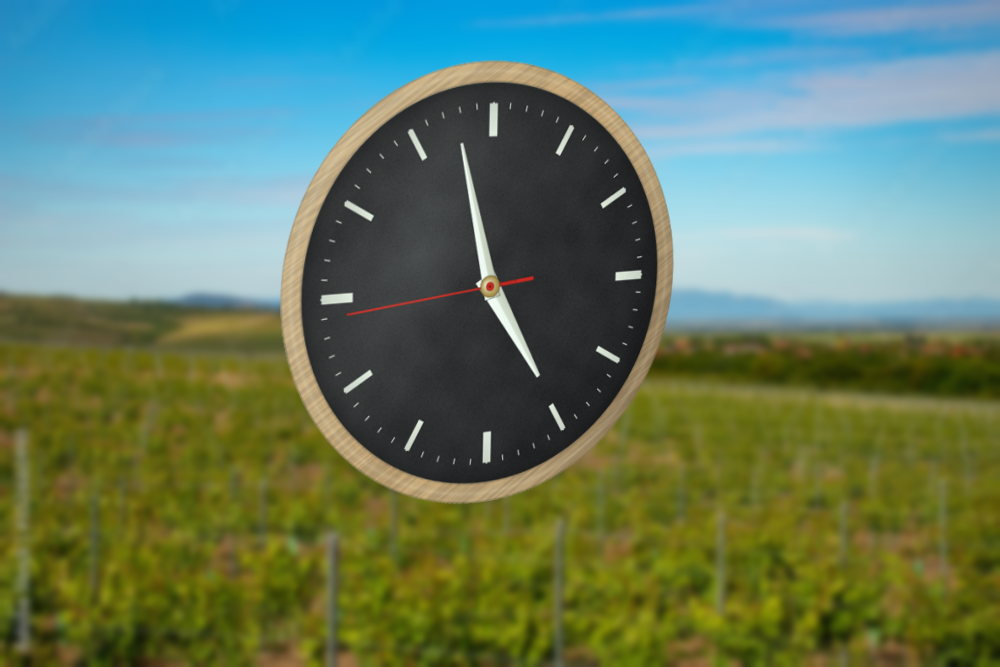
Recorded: {"hour": 4, "minute": 57, "second": 44}
